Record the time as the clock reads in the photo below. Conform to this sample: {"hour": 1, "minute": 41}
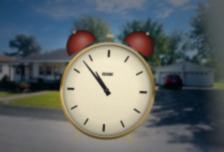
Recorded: {"hour": 10, "minute": 53}
